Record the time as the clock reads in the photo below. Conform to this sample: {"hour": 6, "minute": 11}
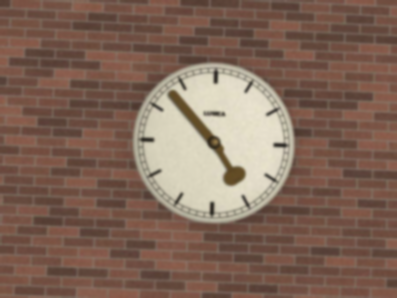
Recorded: {"hour": 4, "minute": 53}
